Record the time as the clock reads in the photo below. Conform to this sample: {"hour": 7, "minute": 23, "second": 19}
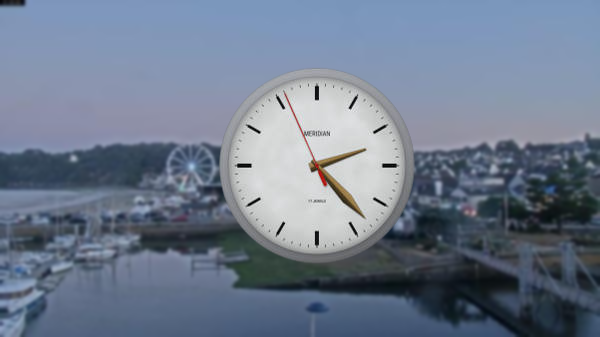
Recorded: {"hour": 2, "minute": 22, "second": 56}
